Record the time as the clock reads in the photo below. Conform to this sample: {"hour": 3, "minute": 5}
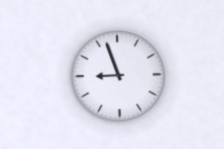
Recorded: {"hour": 8, "minute": 57}
